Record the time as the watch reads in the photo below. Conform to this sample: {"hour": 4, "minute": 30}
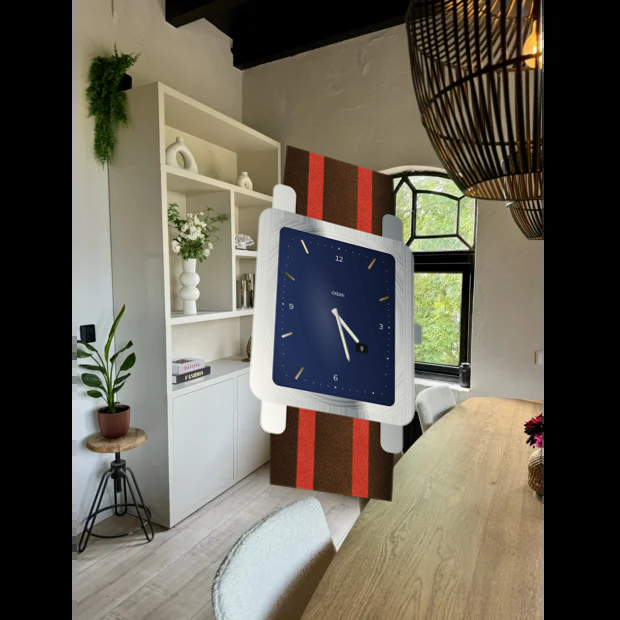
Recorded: {"hour": 4, "minute": 27}
